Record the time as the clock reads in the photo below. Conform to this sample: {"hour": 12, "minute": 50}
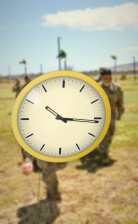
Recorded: {"hour": 10, "minute": 16}
